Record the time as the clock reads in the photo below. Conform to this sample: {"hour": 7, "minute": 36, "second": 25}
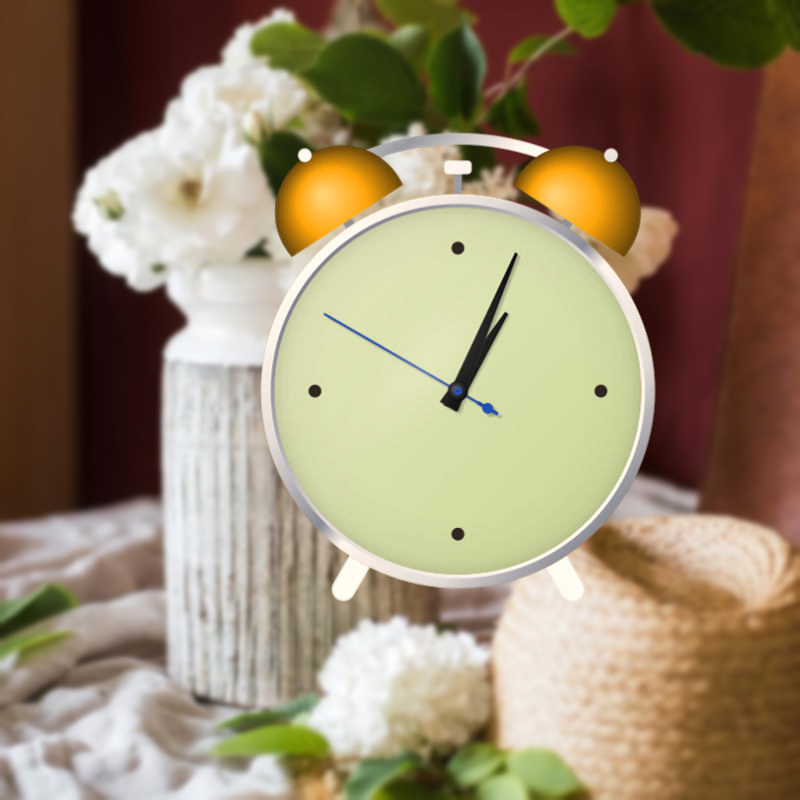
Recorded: {"hour": 1, "minute": 3, "second": 50}
